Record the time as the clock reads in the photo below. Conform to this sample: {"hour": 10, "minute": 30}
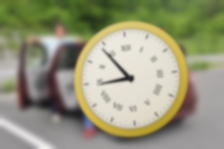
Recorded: {"hour": 8, "minute": 54}
